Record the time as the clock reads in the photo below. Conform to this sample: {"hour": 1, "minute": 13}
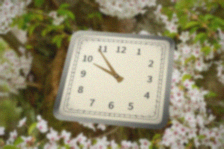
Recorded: {"hour": 9, "minute": 54}
